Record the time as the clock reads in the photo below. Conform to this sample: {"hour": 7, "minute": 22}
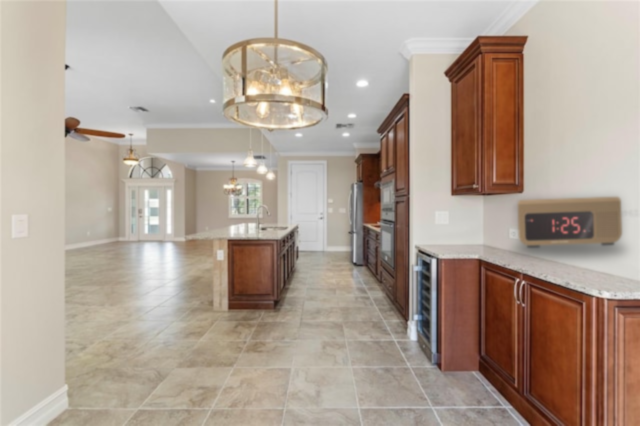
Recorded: {"hour": 1, "minute": 25}
